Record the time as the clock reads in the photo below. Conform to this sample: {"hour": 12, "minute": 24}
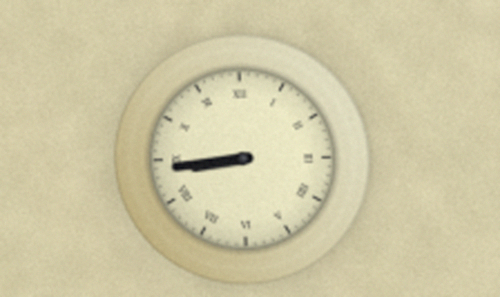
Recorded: {"hour": 8, "minute": 44}
